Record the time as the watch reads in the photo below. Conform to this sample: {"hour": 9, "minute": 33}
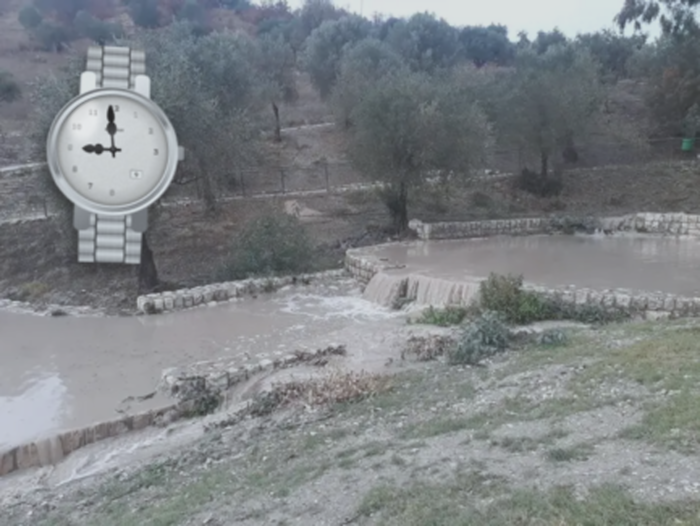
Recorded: {"hour": 8, "minute": 59}
